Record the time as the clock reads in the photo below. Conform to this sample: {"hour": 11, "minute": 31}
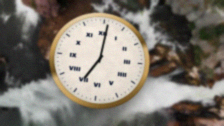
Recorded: {"hour": 7, "minute": 1}
